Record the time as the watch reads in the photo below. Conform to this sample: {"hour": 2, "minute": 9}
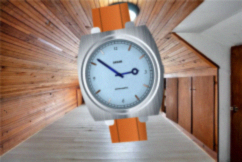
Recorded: {"hour": 2, "minute": 52}
